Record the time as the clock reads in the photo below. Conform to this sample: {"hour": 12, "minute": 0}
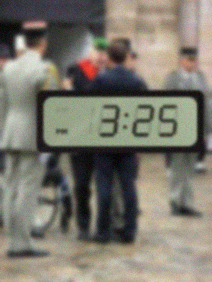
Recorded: {"hour": 3, "minute": 25}
